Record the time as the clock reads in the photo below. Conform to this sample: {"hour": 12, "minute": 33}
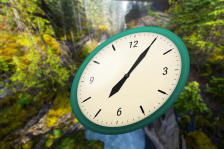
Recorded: {"hour": 7, "minute": 5}
